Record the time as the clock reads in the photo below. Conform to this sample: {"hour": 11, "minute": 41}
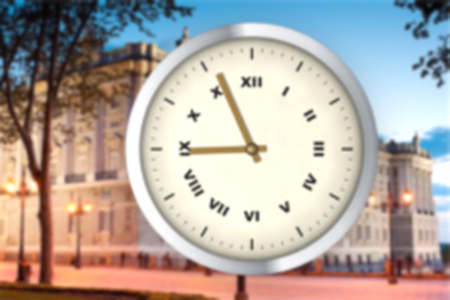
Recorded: {"hour": 8, "minute": 56}
